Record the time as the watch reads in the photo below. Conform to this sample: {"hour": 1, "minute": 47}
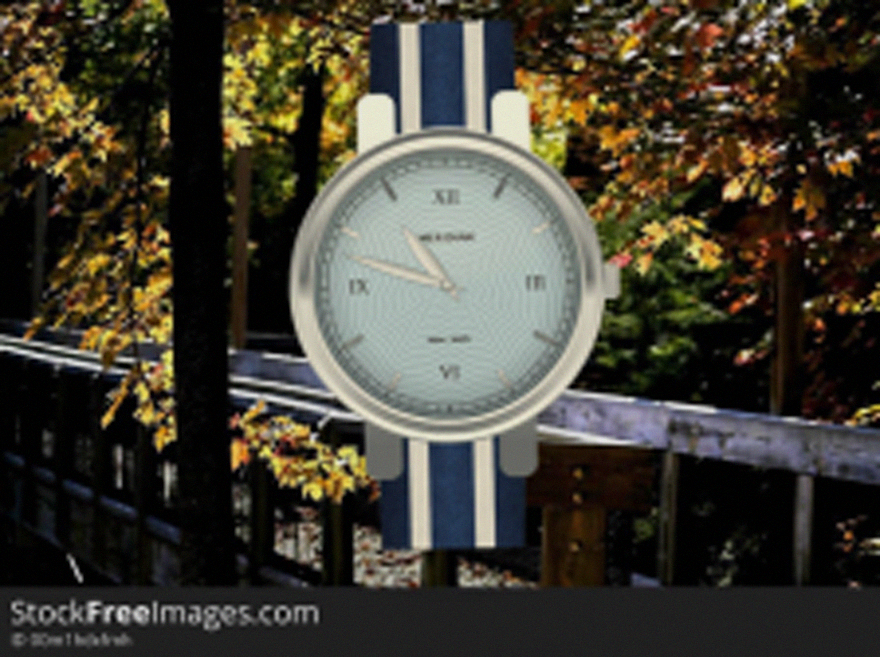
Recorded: {"hour": 10, "minute": 48}
